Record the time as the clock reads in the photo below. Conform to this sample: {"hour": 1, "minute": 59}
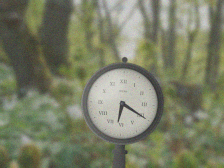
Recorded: {"hour": 6, "minute": 20}
